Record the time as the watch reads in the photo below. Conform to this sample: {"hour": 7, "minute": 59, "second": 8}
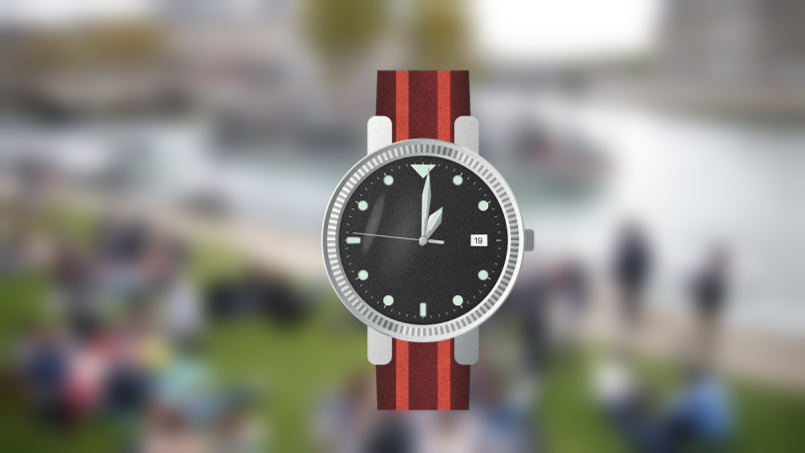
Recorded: {"hour": 1, "minute": 0, "second": 46}
